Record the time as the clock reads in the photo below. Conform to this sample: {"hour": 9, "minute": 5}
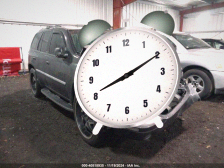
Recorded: {"hour": 8, "minute": 10}
